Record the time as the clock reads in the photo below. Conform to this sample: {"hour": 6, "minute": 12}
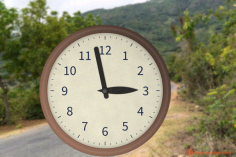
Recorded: {"hour": 2, "minute": 58}
